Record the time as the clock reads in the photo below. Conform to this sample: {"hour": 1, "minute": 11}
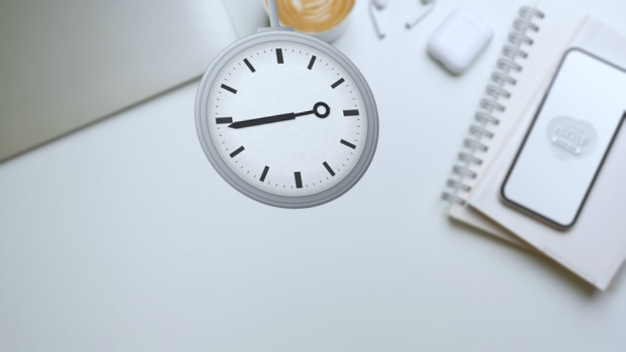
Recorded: {"hour": 2, "minute": 44}
